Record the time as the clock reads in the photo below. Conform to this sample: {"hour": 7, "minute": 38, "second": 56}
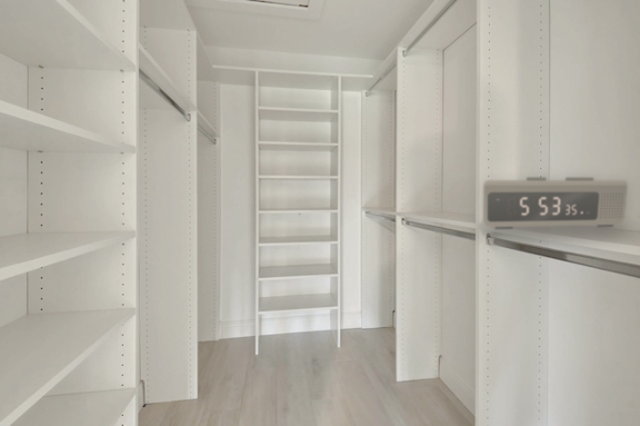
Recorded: {"hour": 5, "minute": 53, "second": 35}
